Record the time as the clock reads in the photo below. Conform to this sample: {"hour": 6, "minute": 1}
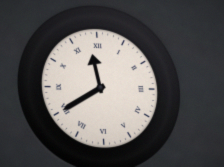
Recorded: {"hour": 11, "minute": 40}
